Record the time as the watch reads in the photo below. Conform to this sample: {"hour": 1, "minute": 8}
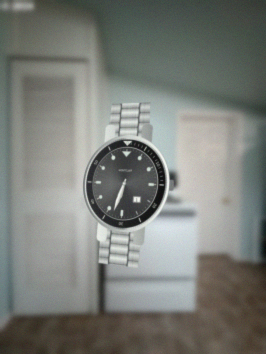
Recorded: {"hour": 6, "minute": 33}
